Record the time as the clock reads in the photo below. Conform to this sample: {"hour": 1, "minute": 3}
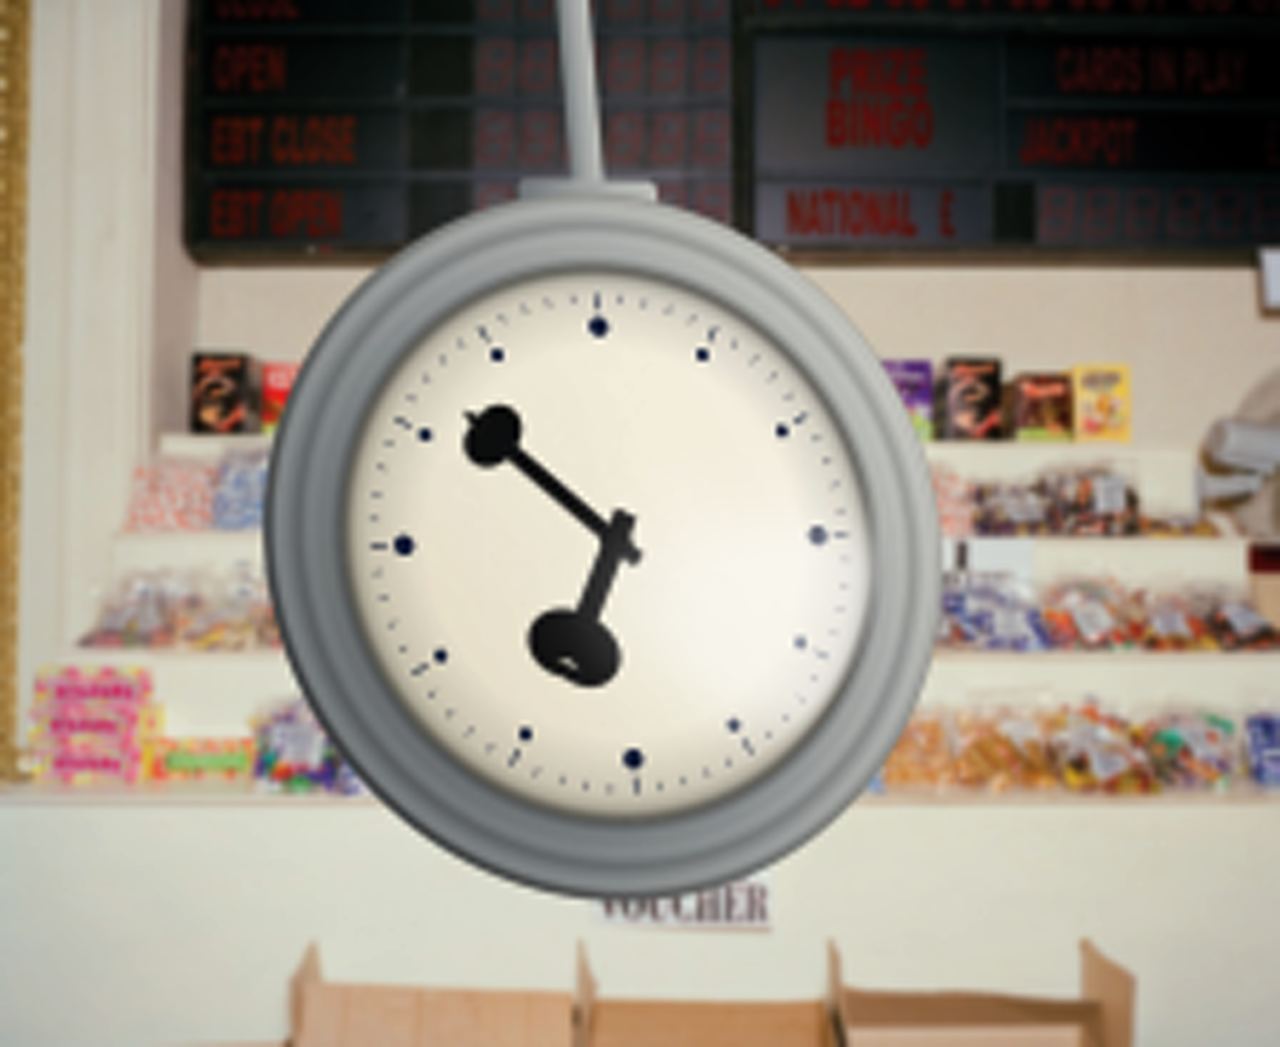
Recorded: {"hour": 6, "minute": 52}
